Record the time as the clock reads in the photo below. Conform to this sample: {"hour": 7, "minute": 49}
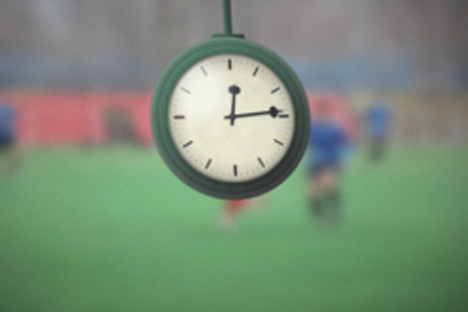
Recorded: {"hour": 12, "minute": 14}
